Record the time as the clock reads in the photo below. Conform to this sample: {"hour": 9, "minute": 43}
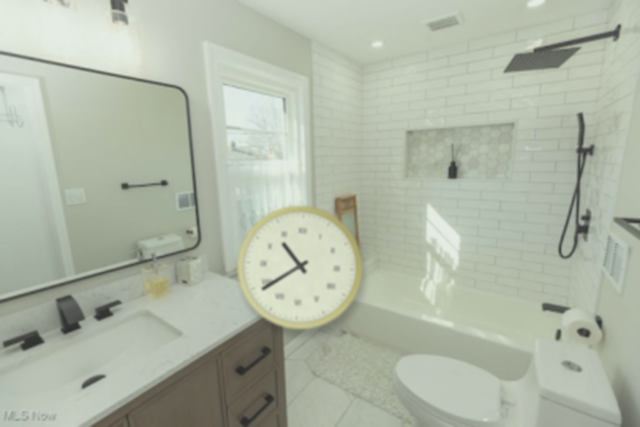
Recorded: {"hour": 10, "minute": 39}
